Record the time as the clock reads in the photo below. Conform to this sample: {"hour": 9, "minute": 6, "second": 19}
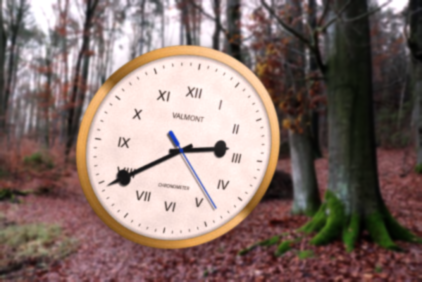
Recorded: {"hour": 2, "minute": 39, "second": 23}
